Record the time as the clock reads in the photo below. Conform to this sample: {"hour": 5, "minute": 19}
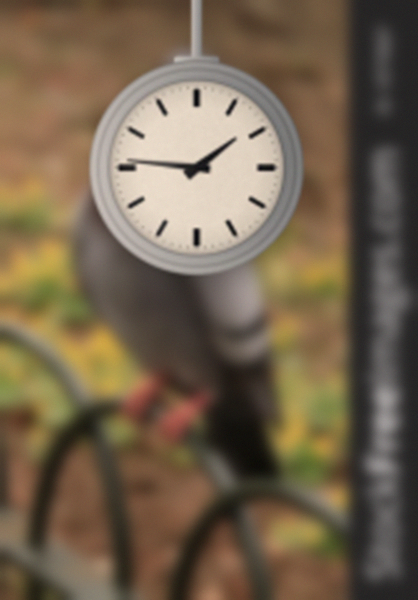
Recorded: {"hour": 1, "minute": 46}
